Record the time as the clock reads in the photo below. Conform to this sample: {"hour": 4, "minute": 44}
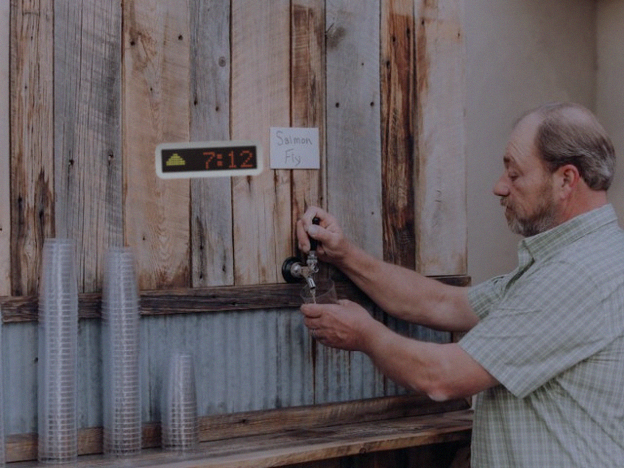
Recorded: {"hour": 7, "minute": 12}
